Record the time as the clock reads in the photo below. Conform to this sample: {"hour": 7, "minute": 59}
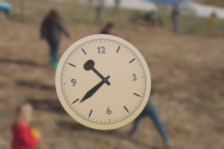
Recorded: {"hour": 10, "minute": 39}
